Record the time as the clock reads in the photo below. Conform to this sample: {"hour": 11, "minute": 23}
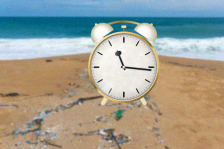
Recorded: {"hour": 11, "minute": 16}
